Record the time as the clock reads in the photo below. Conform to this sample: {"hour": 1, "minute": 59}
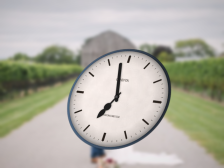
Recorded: {"hour": 6, "minute": 58}
